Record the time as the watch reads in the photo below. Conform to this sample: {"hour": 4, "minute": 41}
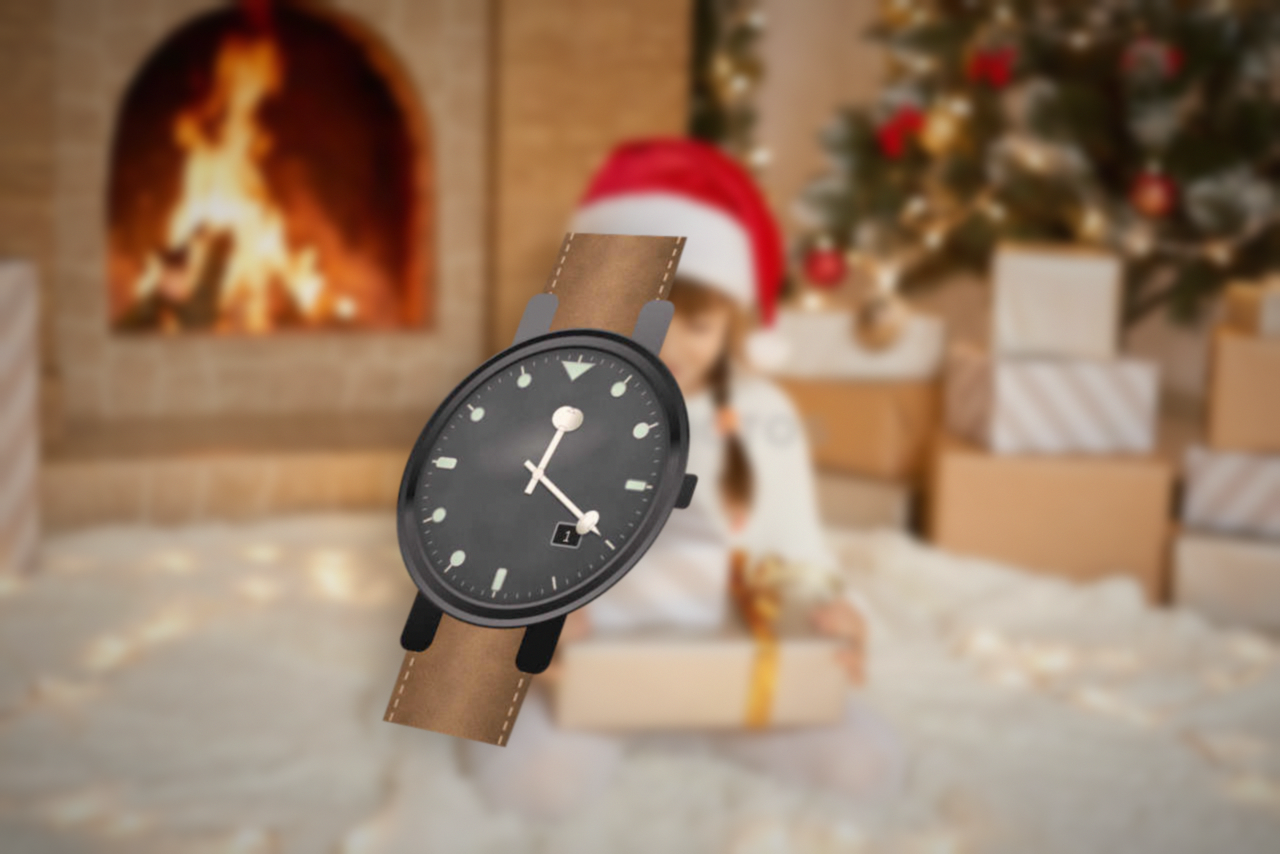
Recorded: {"hour": 12, "minute": 20}
